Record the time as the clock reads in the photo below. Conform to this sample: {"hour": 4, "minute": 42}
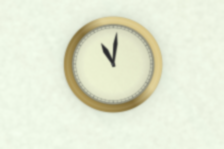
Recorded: {"hour": 11, "minute": 1}
